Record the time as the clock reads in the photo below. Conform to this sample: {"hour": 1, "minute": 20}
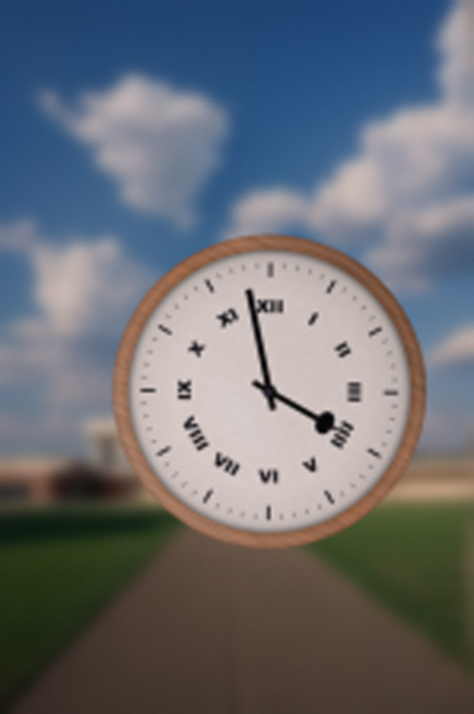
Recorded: {"hour": 3, "minute": 58}
